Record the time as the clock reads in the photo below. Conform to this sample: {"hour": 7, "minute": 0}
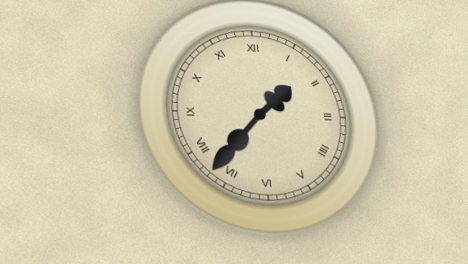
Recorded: {"hour": 1, "minute": 37}
